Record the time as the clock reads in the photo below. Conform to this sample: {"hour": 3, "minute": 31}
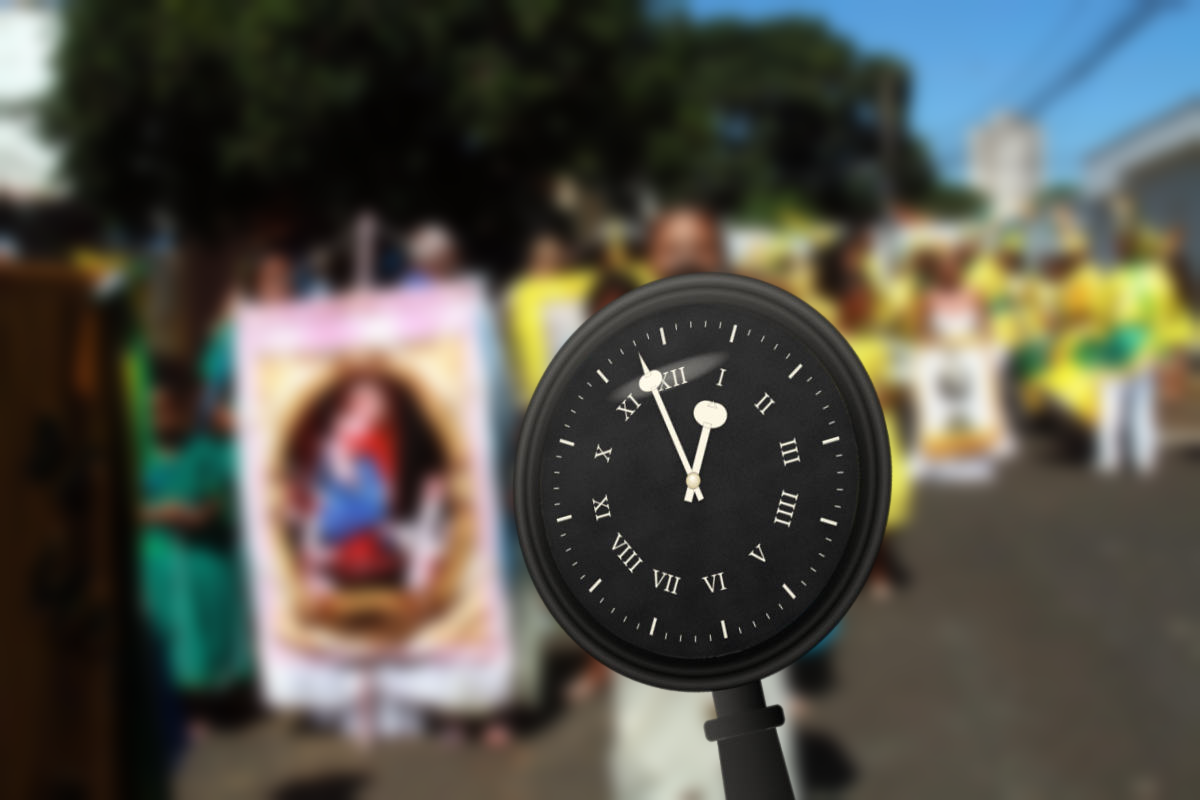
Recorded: {"hour": 12, "minute": 58}
